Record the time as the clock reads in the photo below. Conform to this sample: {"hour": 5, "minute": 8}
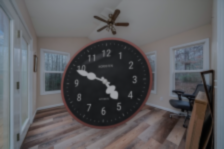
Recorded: {"hour": 4, "minute": 49}
